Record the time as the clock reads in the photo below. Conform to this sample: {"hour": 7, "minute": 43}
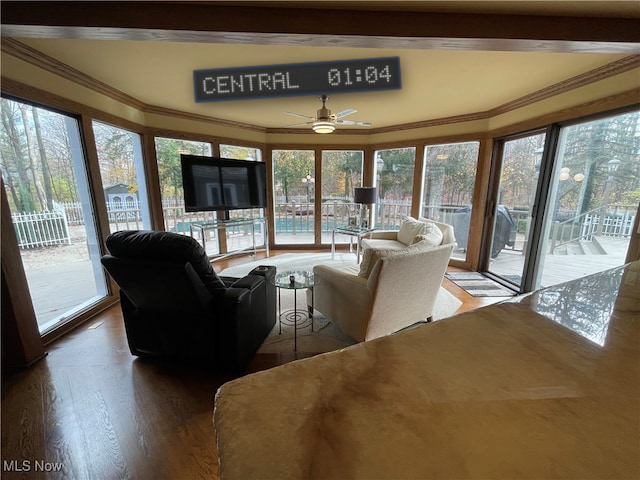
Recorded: {"hour": 1, "minute": 4}
